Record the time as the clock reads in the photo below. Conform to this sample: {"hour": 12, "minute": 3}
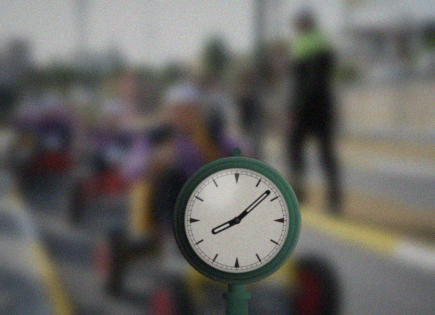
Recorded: {"hour": 8, "minute": 8}
